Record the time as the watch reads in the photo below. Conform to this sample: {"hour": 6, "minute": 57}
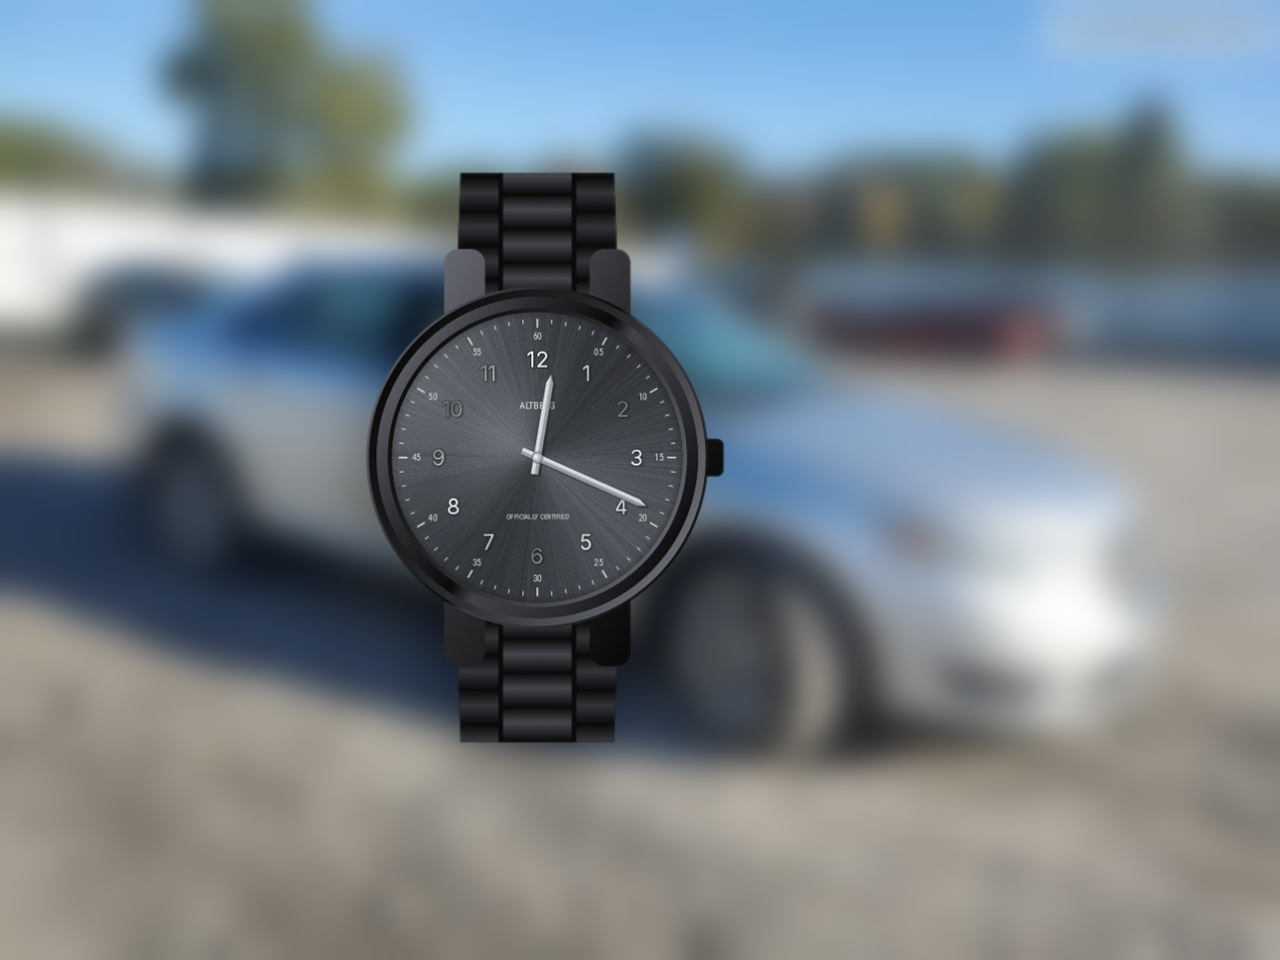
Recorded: {"hour": 12, "minute": 19}
